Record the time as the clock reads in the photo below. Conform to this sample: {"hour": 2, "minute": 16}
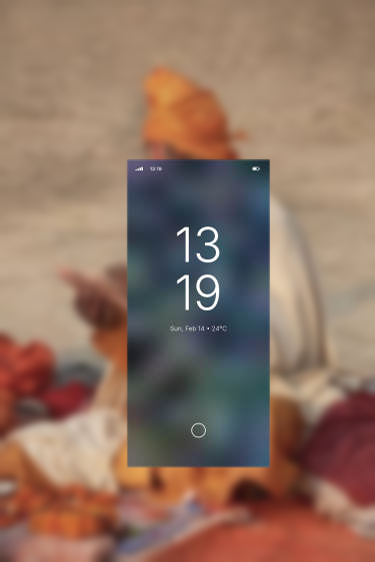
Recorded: {"hour": 13, "minute": 19}
